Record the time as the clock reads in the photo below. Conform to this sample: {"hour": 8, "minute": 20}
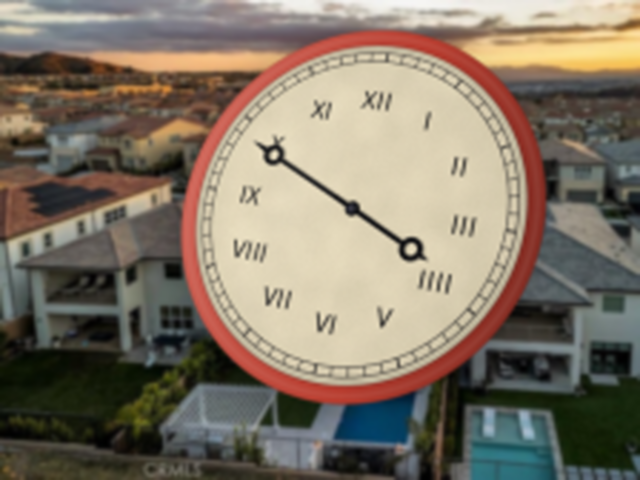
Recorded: {"hour": 3, "minute": 49}
